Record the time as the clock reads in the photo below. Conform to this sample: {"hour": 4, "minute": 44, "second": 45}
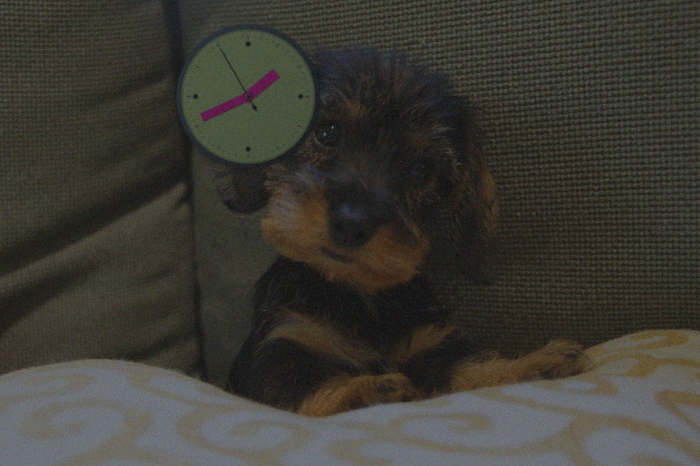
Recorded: {"hour": 1, "minute": 40, "second": 55}
